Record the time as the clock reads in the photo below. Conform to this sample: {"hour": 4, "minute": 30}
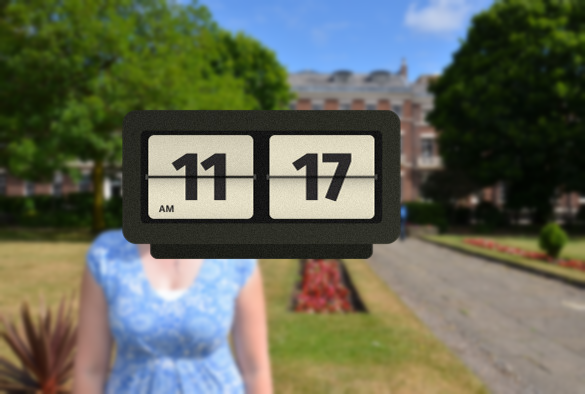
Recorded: {"hour": 11, "minute": 17}
